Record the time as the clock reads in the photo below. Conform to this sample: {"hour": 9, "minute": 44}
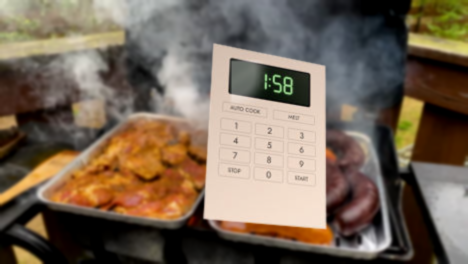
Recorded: {"hour": 1, "minute": 58}
